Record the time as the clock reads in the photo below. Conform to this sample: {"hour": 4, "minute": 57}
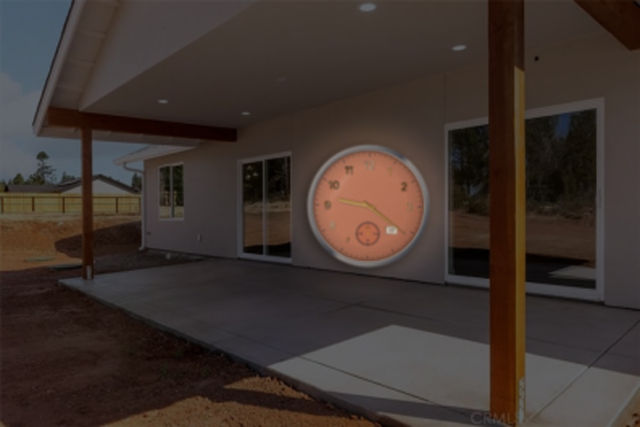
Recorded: {"hour": 9, "minute": 21}
